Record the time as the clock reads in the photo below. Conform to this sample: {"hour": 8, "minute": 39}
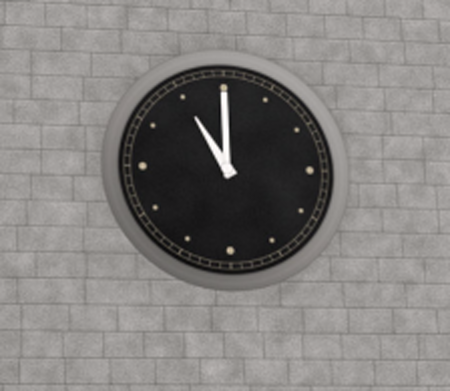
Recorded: {"hour": 11, "minute": 0}
